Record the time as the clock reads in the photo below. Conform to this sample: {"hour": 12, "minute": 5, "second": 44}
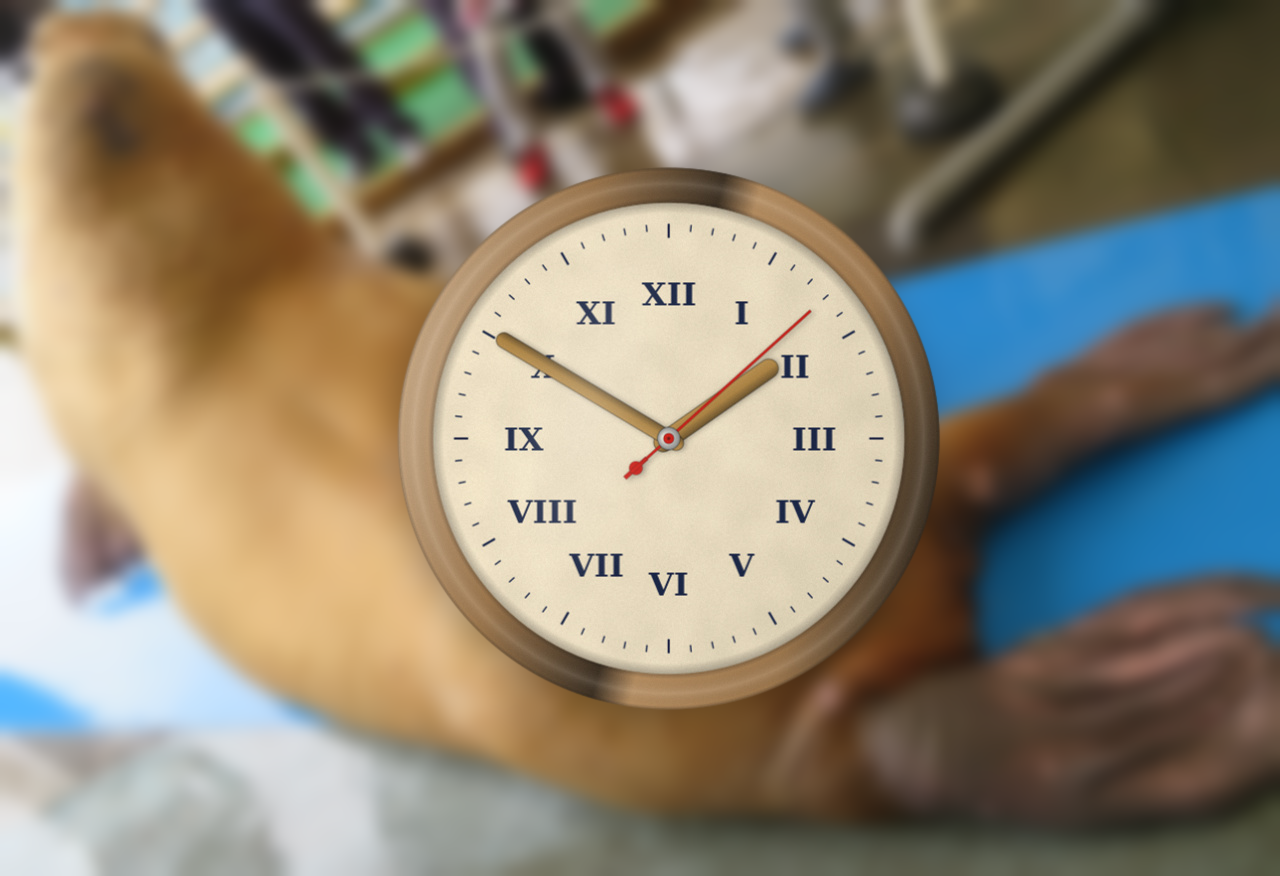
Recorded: {"hour": 1, "minute": 50, "second": 8}
